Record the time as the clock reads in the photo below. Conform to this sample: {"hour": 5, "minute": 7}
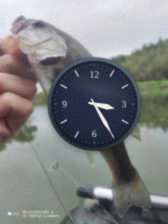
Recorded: {"hour": 3, "minute": 25}
